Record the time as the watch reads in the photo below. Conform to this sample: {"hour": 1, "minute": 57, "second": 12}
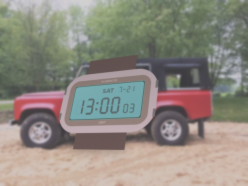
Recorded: {"hour": 13, "minute": 0, "second": 3}
